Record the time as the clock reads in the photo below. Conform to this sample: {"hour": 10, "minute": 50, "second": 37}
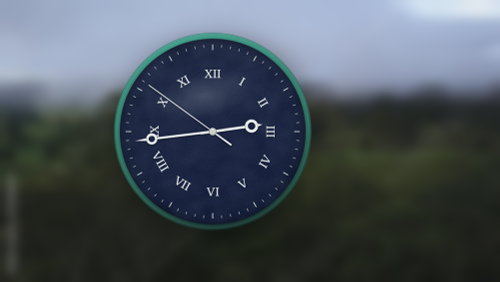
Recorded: {"hour": 2, "minute": 43, "second": 51}
